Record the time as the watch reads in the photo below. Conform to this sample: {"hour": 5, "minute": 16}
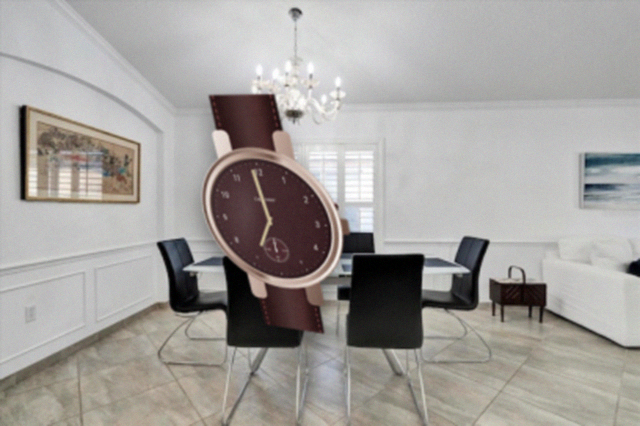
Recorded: {"hour": 6, "minute": 59}
